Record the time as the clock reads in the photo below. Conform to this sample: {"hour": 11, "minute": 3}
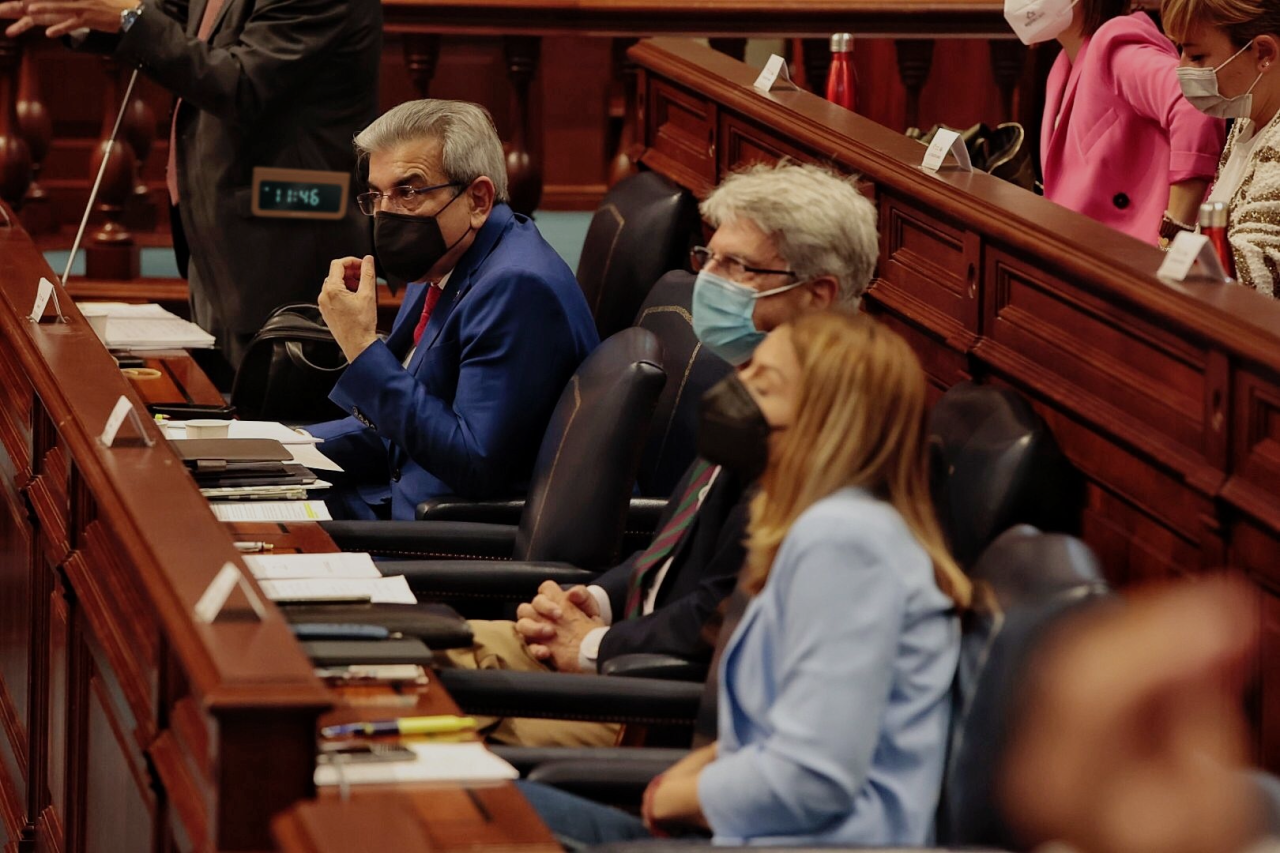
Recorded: {"hour": 11, "minute": 46}
